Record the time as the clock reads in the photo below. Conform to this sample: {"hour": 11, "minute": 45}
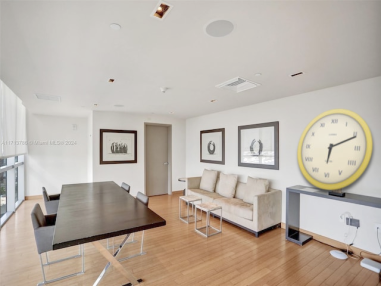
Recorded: {"hour": 6, "minute": 11}
